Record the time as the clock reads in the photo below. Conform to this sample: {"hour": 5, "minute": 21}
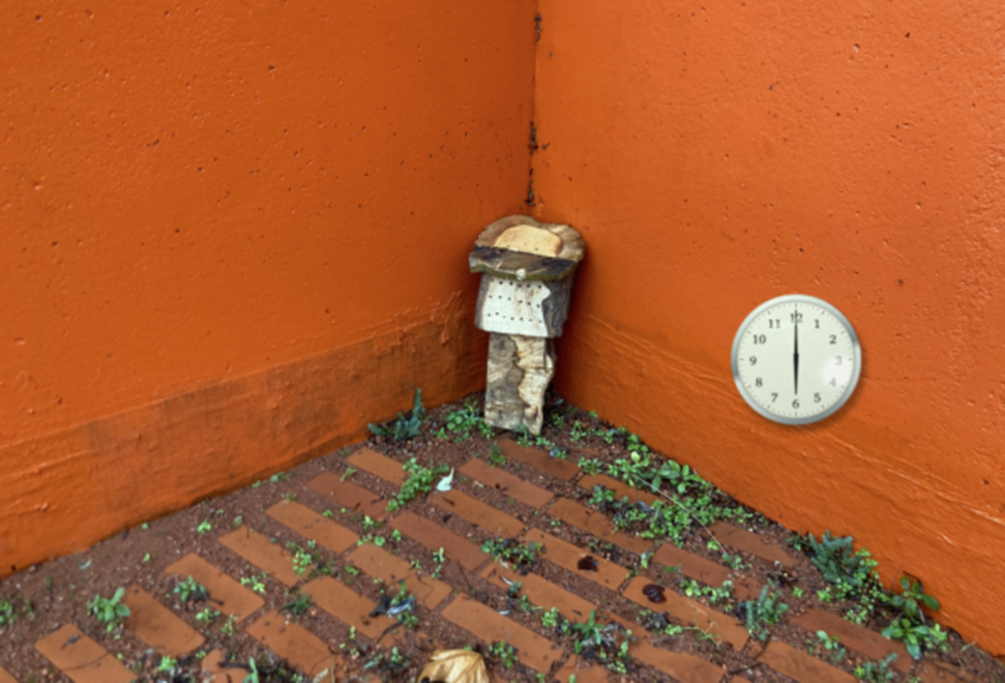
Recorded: {"hour": 6, "minute": 0}
